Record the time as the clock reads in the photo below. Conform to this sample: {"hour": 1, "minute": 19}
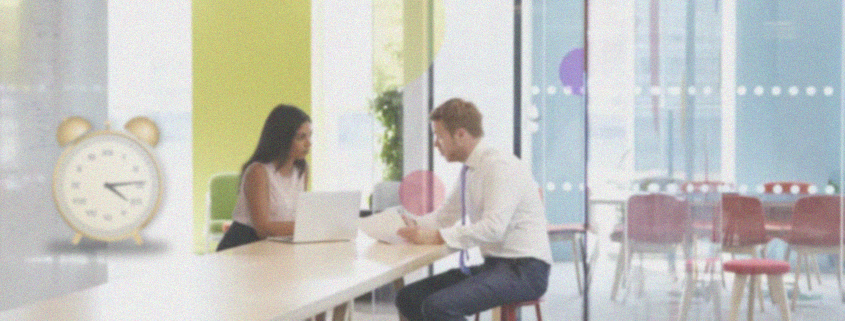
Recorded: {"hour": 4, "minute": 14}
